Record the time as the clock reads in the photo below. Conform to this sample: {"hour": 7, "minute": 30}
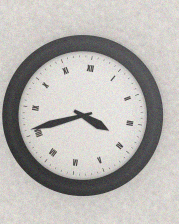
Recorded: {"hour": 3, "minute": 41}
